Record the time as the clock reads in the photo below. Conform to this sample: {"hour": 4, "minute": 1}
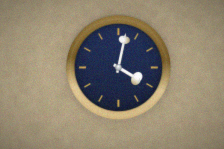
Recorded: {"hour": 4, "minute": 2}
